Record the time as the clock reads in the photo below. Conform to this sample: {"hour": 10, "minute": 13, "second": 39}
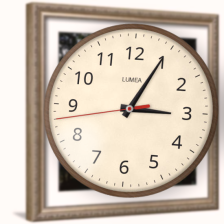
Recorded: {"hour": 3, "minute": 4, "second": 43}
